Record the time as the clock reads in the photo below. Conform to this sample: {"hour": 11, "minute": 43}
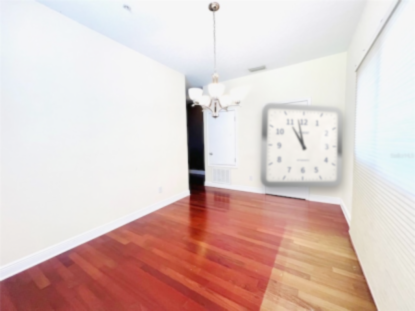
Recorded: {"hour": 10, "minute": 58}
